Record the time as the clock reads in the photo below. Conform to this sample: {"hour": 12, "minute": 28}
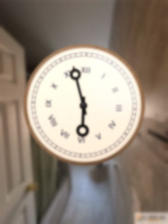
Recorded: {"hour": 5, "minute": 57}
